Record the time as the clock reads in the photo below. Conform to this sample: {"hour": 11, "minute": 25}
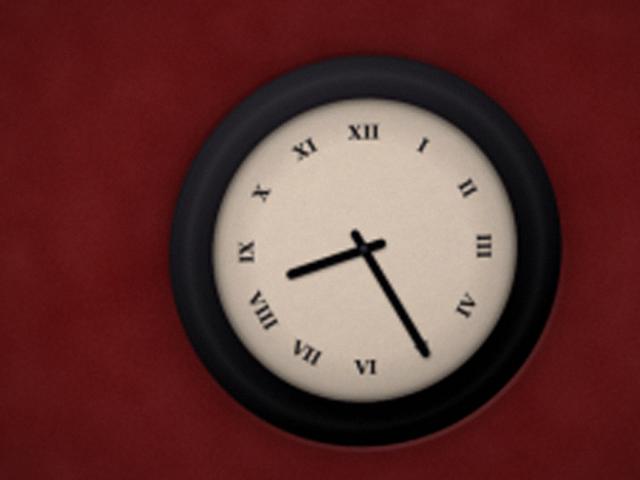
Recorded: {"hour": 8, "minute": 25}
